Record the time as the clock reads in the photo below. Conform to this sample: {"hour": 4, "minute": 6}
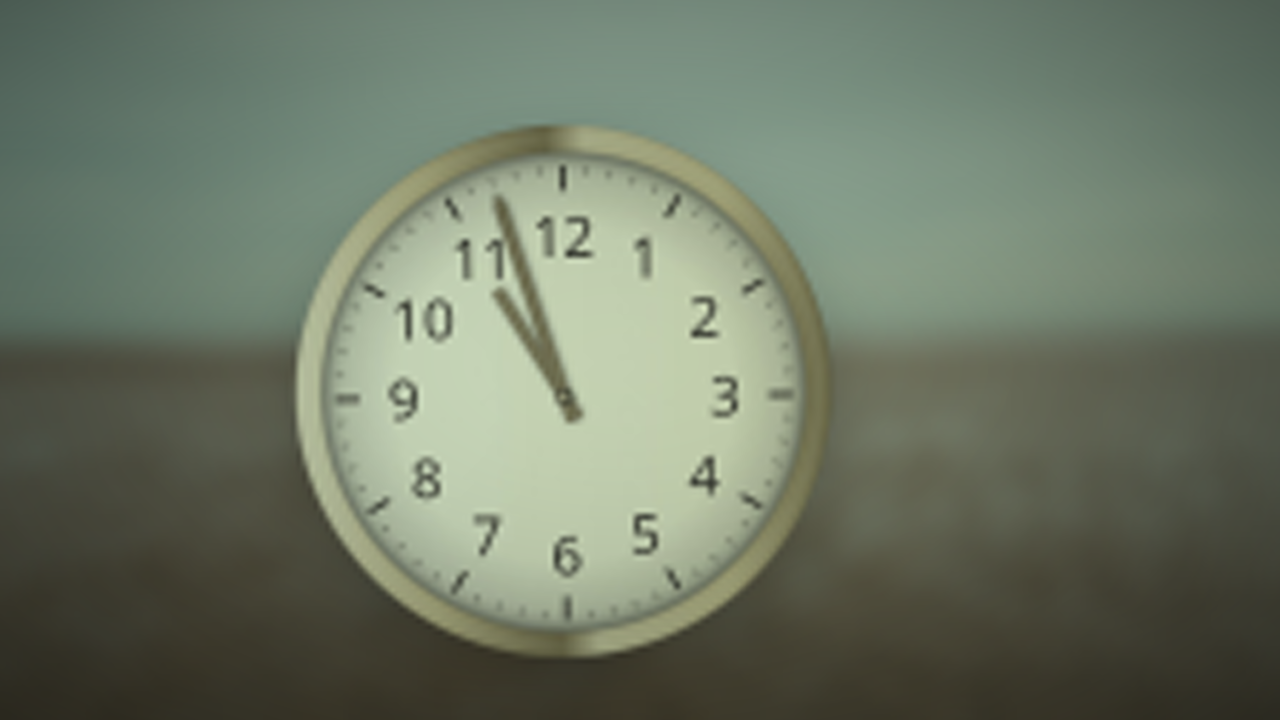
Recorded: {"hour": 10, "minute": 57}
